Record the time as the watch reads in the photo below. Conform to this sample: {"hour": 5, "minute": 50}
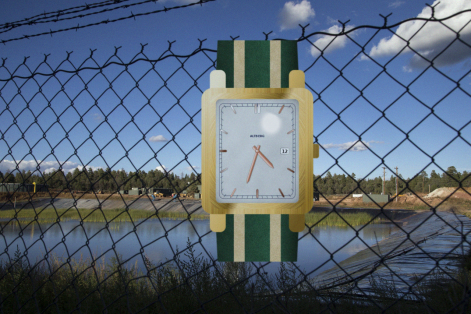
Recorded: {"hour": 4, "minute": 33}
